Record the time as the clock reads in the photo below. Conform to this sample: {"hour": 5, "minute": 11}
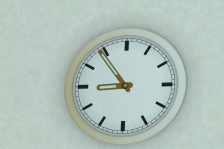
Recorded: {"hour": 8, "minute": 54}
